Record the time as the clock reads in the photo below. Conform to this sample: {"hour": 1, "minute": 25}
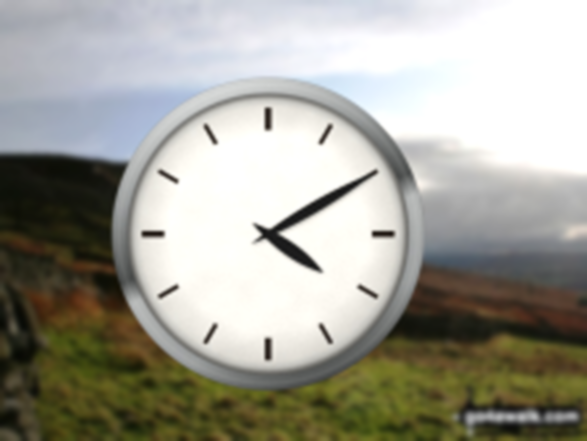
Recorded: {"hour": 4, "minute": 10}
